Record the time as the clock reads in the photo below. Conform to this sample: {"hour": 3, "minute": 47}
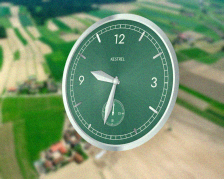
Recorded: {"hour": 9, "minute": 32}
